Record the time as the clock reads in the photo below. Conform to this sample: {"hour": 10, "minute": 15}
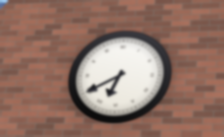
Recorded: {"hour": 6, "minute": 40}
